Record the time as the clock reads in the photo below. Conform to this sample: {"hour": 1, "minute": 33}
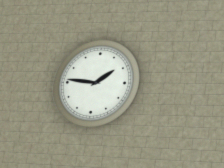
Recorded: {"hour": 1, "minute": 46}
